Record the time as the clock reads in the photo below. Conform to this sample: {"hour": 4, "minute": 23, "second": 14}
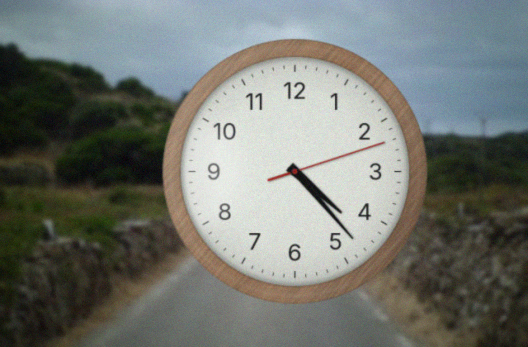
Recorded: {"hour": 4, "minute": 23, "second": 12}
